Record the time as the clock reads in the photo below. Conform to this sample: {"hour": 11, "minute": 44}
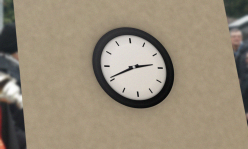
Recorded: {"hour": 2, "minute": 41}
